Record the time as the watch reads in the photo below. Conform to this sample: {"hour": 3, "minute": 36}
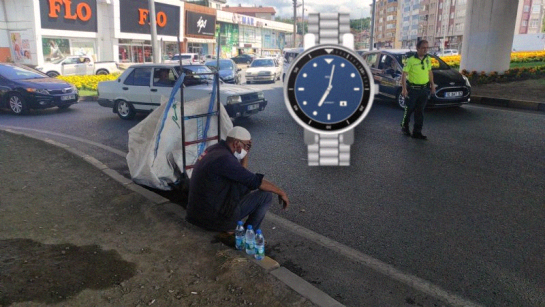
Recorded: {"hour": 7, "minute": 2}
